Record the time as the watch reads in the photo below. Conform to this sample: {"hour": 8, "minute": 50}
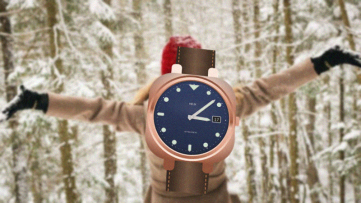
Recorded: {"hour": 3, "minute": 8}
